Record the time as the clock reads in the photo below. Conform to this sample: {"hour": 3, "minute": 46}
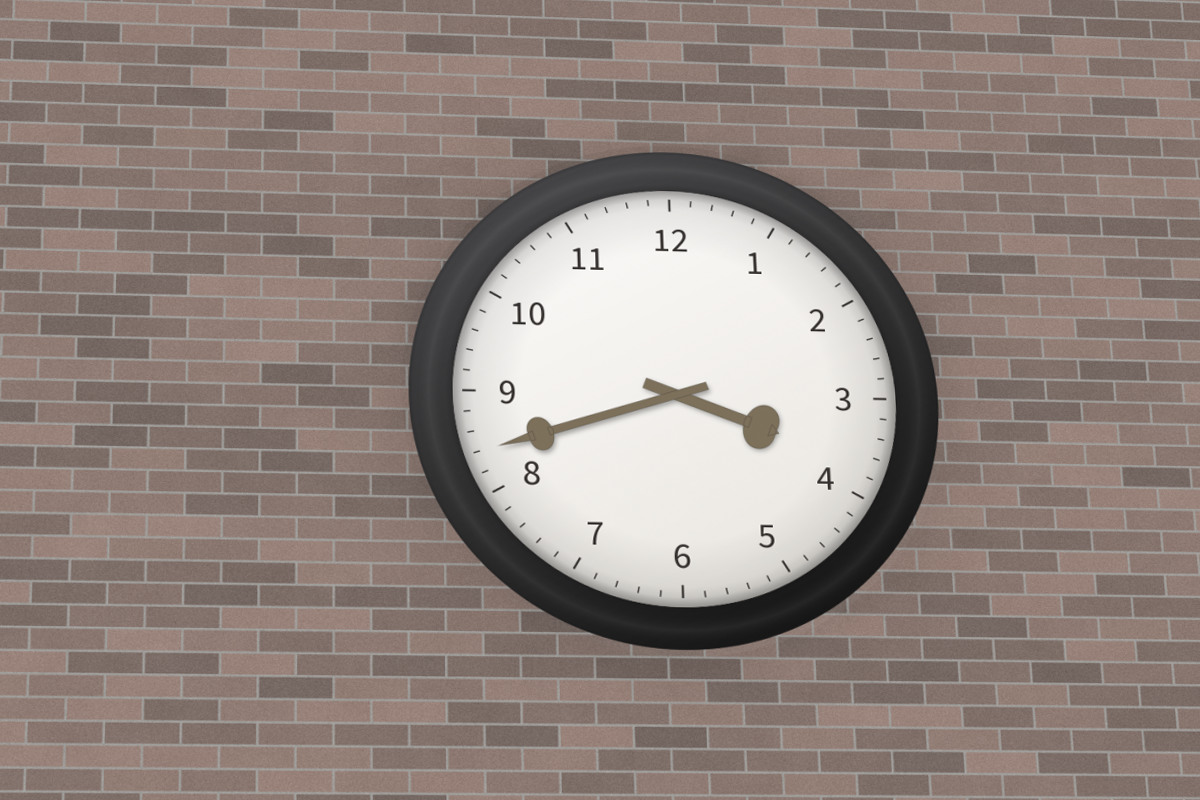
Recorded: {"hour": 3, "minute": 42}
